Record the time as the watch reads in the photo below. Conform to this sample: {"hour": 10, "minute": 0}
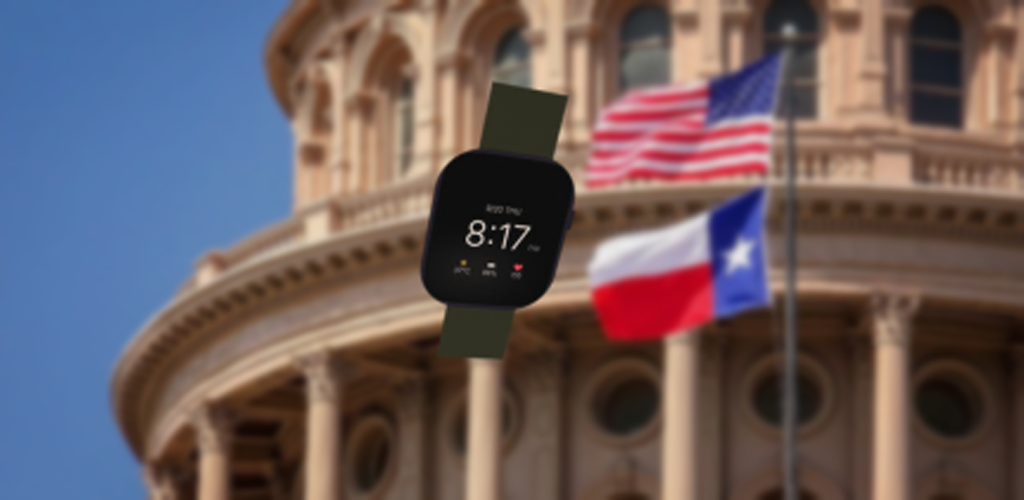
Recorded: {"hour": 8, "minute": 17}
